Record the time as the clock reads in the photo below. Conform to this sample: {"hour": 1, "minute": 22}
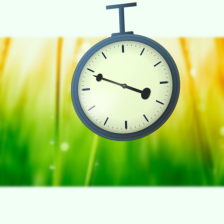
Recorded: {"hour": 3, "minute": 49}
